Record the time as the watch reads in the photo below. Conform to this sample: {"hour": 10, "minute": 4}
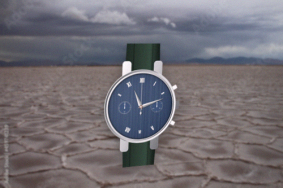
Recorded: {"hour": 11, "minute": 12}
